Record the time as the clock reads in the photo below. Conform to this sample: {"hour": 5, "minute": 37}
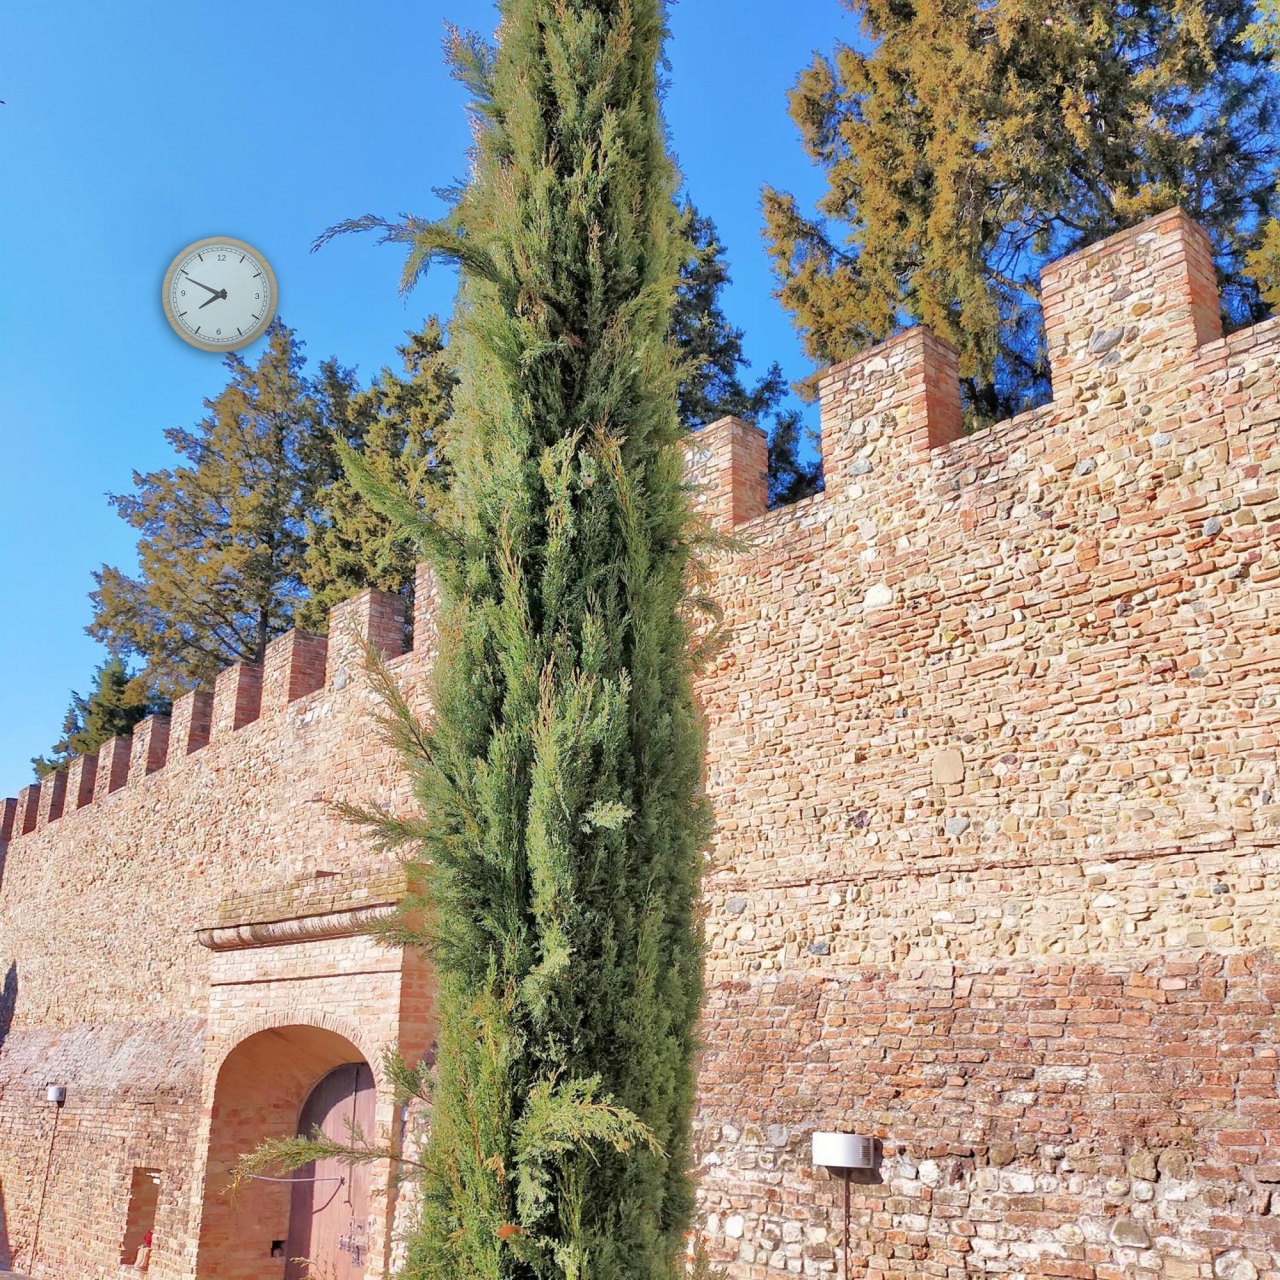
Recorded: {"hour": 7, "minute": 49}
